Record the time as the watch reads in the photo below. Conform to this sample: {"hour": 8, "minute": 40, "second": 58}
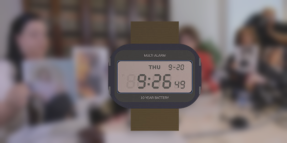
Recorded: {"hour": 9, "minute": 26, "second": 49}
